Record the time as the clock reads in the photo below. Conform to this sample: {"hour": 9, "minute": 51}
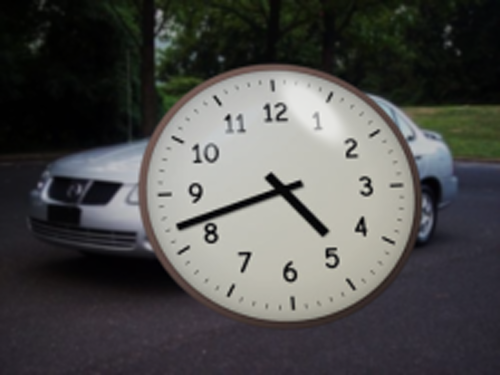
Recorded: {"hour": 4, "minute": 42}
